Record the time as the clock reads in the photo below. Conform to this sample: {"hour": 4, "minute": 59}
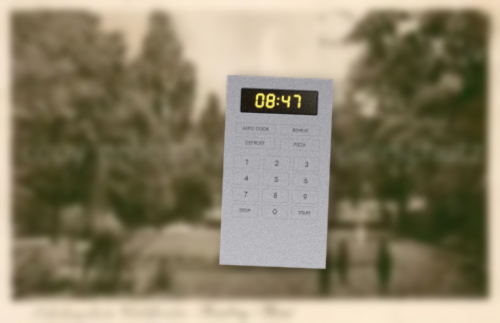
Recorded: {"hour": 8, "minute": 47}
